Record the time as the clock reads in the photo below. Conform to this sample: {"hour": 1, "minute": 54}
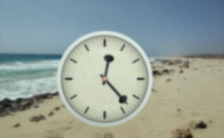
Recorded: {"hour": 12, "minute": 23}
